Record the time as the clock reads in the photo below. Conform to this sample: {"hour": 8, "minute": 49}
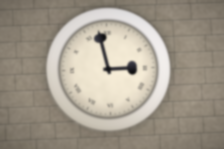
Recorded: {"hour": 2, "minute": 58}
